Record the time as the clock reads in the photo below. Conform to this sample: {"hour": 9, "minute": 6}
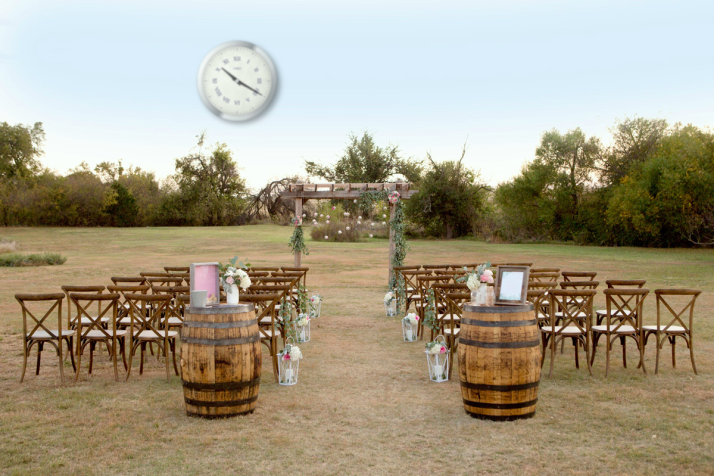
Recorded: {"hour": 10, "minute": 20}
